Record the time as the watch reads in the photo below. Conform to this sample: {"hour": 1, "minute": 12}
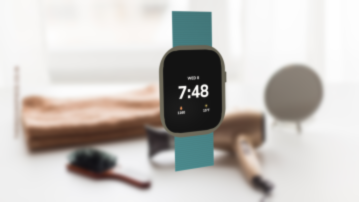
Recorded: {"hour": 7, "minute": 48}
